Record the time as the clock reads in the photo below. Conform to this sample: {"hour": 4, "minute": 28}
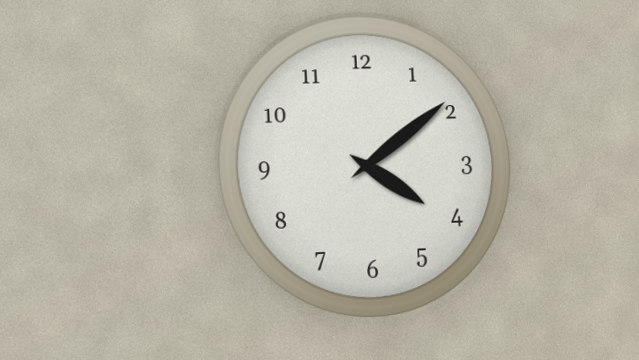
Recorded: {"hour": 4, "minute": 9}
